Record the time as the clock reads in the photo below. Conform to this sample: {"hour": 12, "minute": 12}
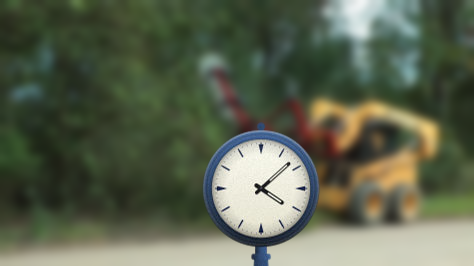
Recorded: {"hour": 4, "minute": 8}
